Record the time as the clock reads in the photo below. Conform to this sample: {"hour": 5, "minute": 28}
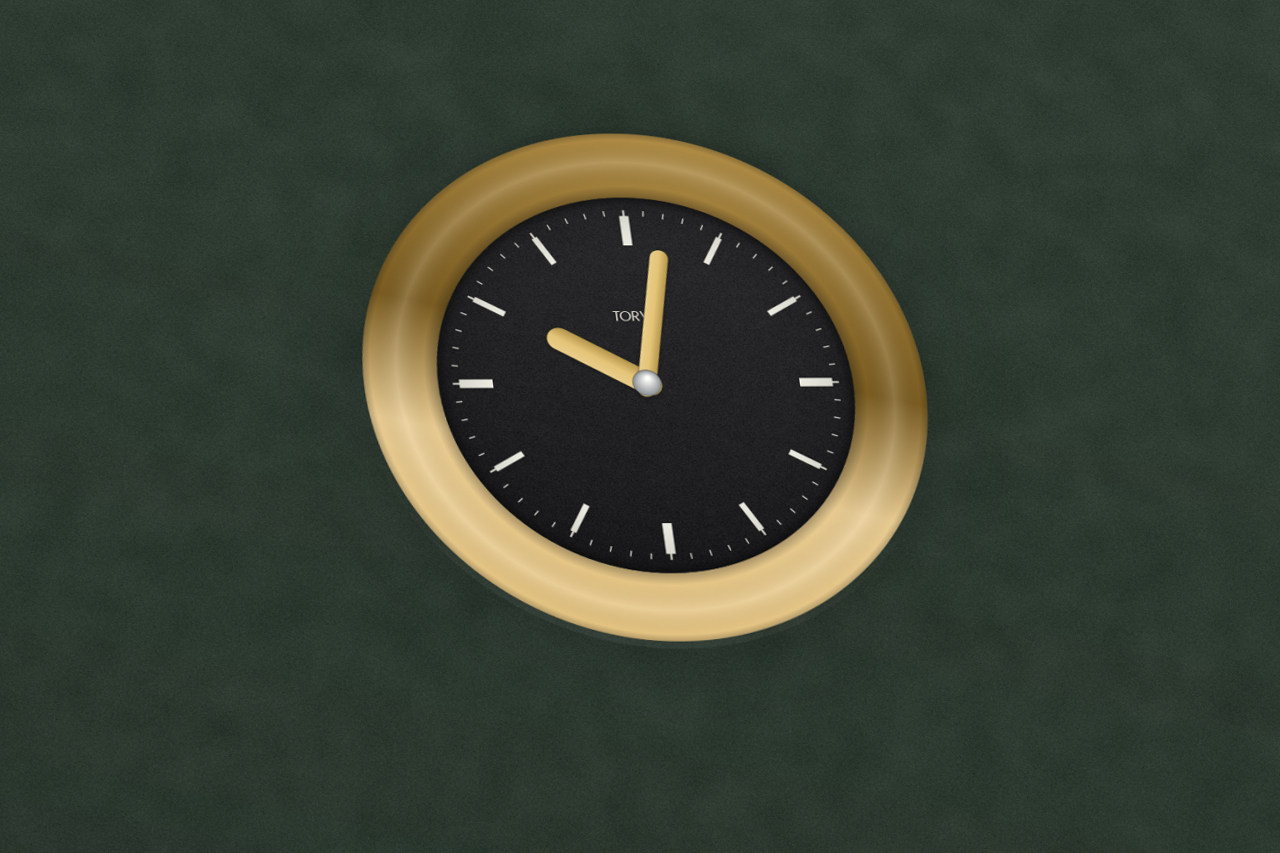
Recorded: {"hour": 10, "minute": 2}
